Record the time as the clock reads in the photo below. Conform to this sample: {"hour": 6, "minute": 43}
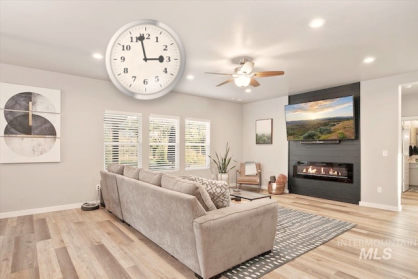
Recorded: {"hour": 2, "minute": 58}
